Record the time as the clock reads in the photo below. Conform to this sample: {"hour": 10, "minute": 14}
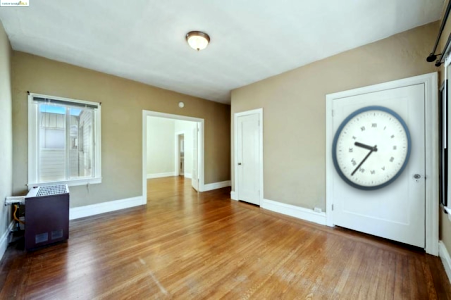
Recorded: {"hour": 9, "minute": 37}
